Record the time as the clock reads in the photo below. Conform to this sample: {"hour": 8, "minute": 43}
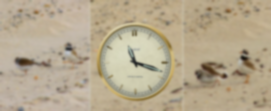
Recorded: {"hour": 11, "minute": 18}
